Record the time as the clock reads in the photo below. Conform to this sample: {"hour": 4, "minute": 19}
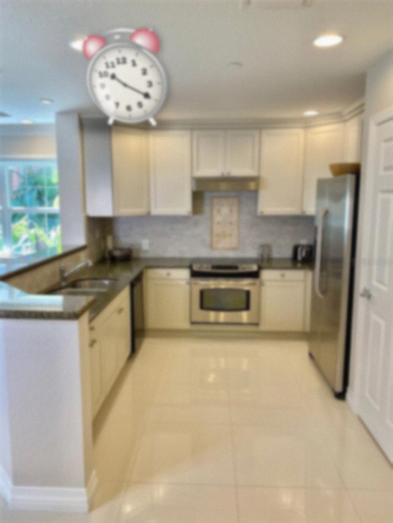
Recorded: {"hour": 10, "minute": 20}
